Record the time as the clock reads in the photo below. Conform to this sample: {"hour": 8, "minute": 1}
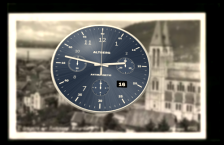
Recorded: {"hour": 2, "minute": 47}
